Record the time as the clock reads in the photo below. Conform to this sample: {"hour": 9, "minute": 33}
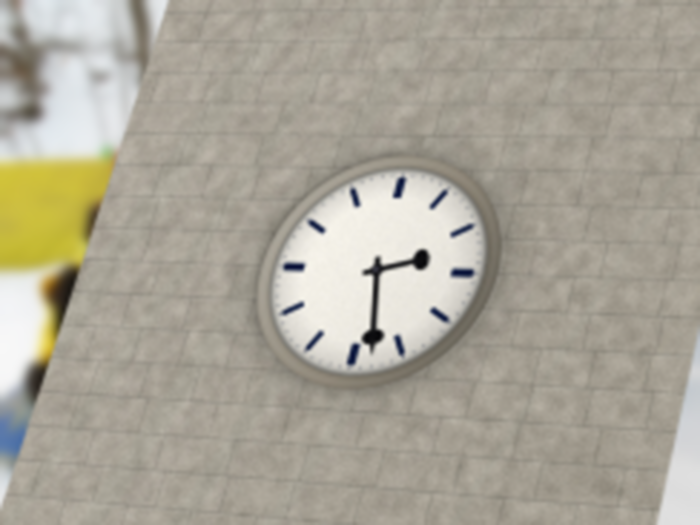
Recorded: {"hour": 2, "minute": 28}
